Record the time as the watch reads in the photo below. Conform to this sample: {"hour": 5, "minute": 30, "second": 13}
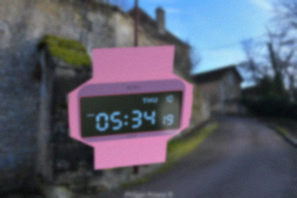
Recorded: {"hour": 5, "minute": 34, "second": 19}
